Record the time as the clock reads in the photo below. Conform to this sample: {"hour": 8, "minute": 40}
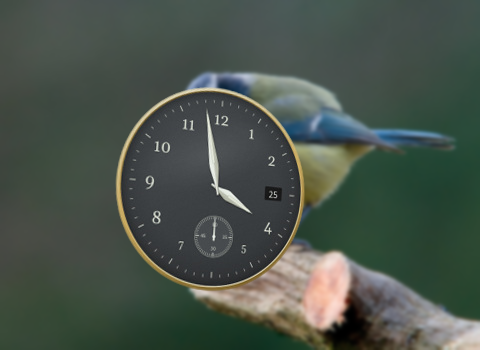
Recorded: {"hour": 3, "minute": 58}
